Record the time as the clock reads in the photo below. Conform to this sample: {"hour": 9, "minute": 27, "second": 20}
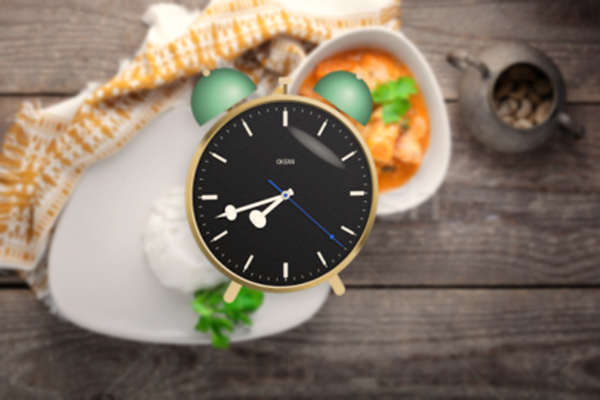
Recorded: {"hour": 7, "minute": 42, "second": 22}
